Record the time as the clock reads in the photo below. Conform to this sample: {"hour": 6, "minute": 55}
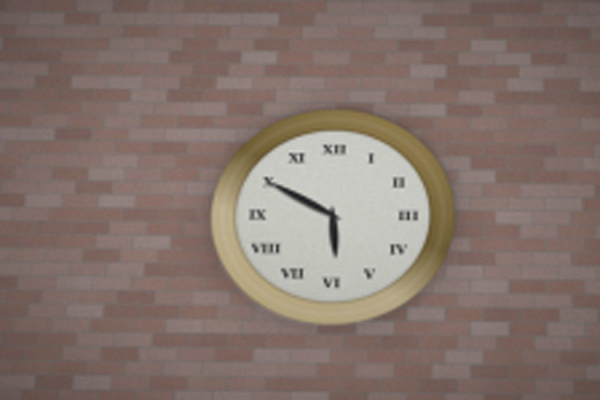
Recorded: {"hour": 5, "minute": 50}
